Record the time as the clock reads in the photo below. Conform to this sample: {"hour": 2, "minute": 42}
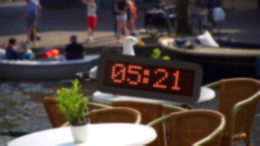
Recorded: {"hour": 5, "minute": 21}
